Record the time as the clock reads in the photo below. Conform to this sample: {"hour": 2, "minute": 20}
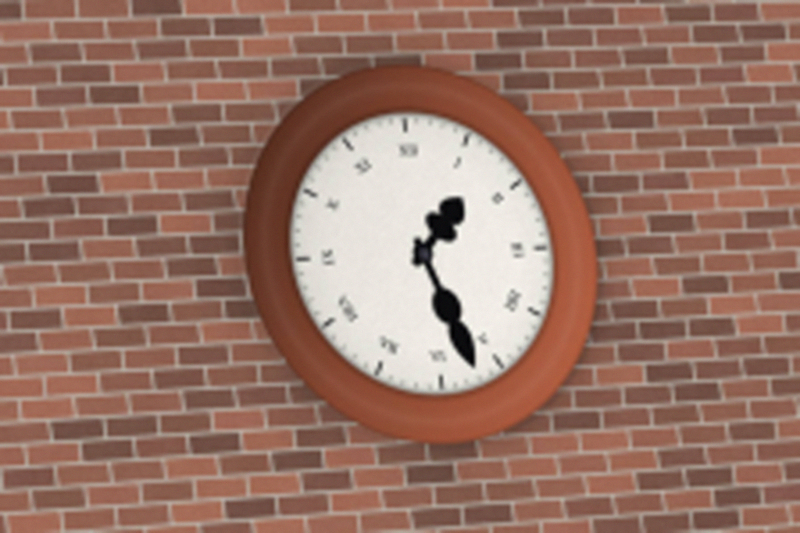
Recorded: {"hour": 1, "minute": 27}
